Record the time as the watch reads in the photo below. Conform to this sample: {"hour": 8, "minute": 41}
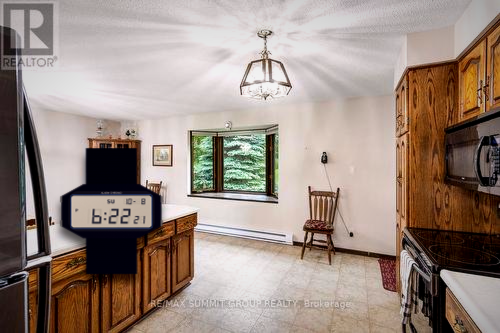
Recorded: {"hour": 6, "minute": 22}
